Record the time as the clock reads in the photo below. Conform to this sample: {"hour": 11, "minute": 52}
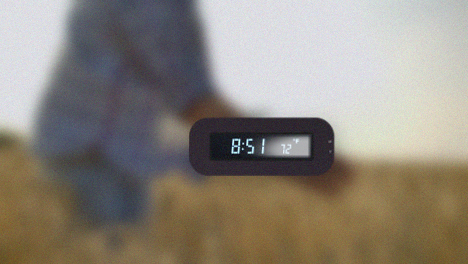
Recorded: {"hour": 8, "minute": 51}
